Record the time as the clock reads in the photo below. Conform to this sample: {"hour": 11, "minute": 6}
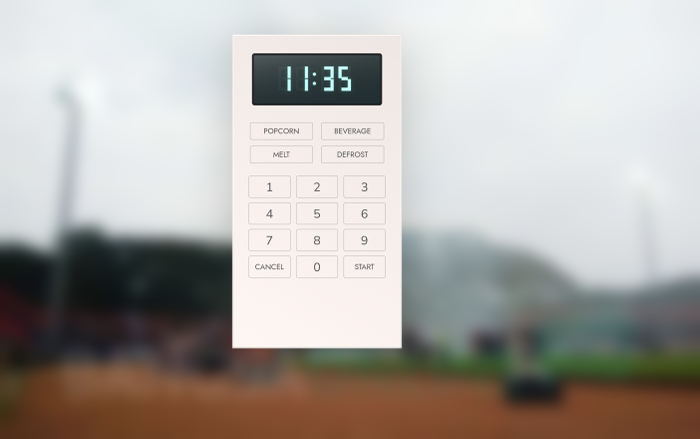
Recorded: {"hour": 11, "minute": 35}
